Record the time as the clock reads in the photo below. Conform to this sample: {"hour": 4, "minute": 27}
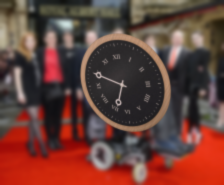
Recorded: {"hour": 6, "minute": 49}
